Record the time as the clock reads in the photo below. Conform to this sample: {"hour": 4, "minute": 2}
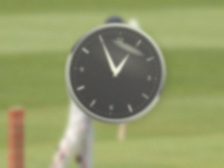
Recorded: {"hour": 12, "minute": 55}
